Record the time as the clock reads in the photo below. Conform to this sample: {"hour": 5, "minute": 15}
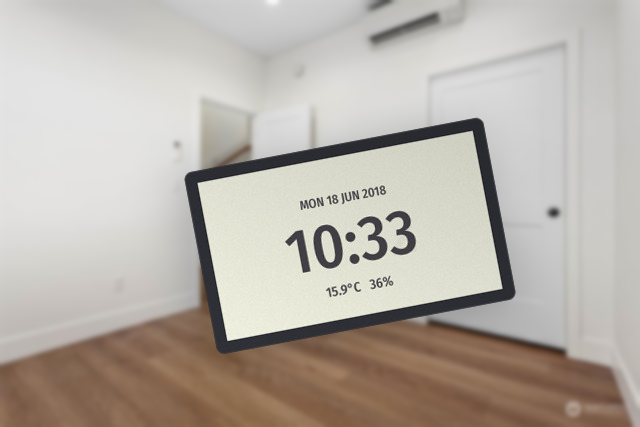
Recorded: {"hour": 10, "minute": 33}
